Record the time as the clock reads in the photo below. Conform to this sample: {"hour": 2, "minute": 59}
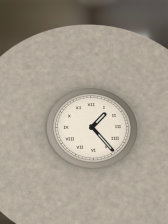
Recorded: {"hour": 1, "minute": 24}
